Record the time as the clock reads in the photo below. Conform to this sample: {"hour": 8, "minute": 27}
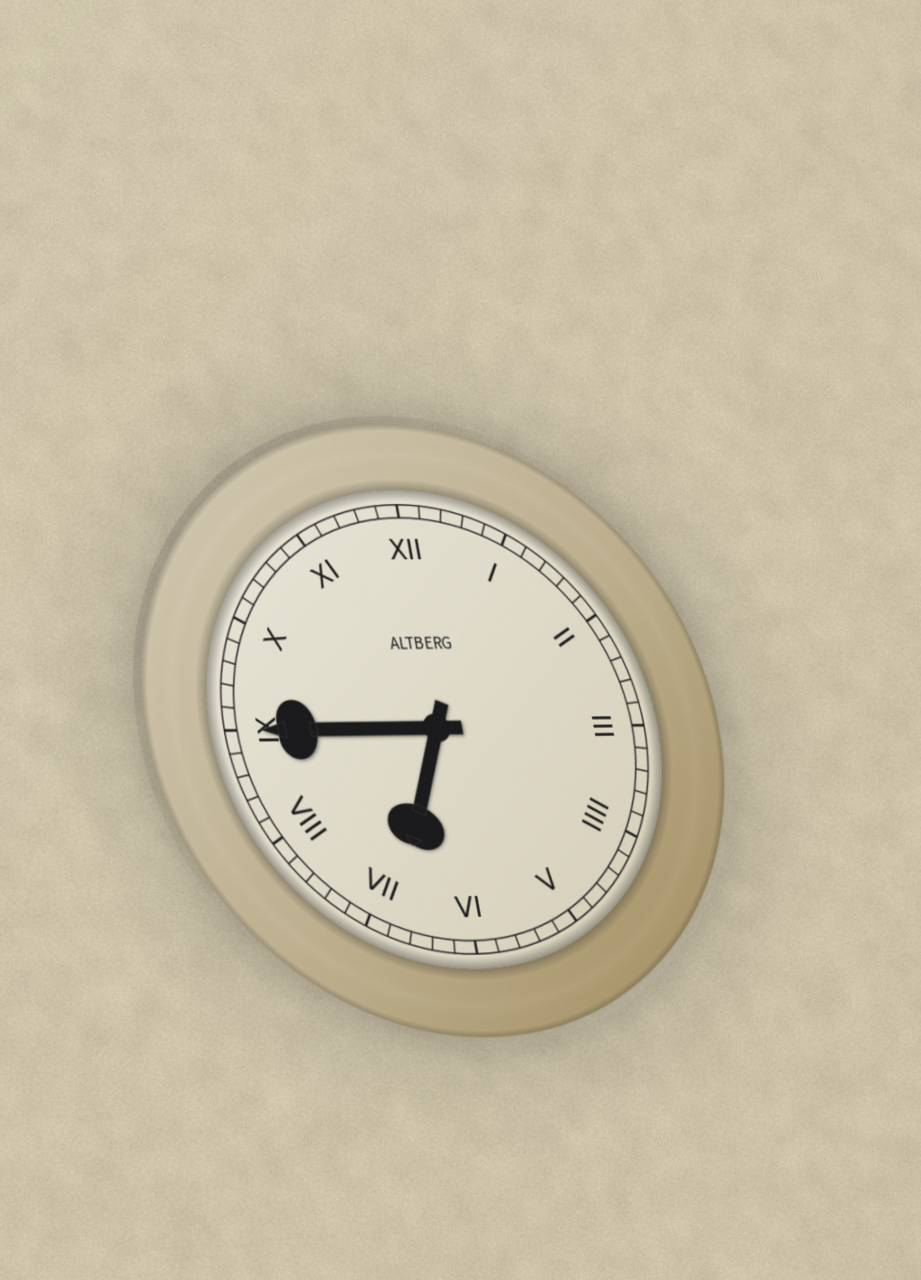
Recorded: {"hour": 6, "minute": 45}
